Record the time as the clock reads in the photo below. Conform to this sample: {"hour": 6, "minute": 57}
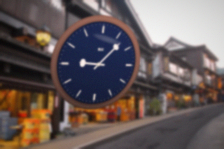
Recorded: {"hour": 9, "minute": 7}
